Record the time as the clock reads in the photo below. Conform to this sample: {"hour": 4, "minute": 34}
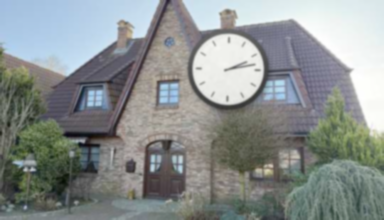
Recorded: {"hour": 2, "minute": 13}
